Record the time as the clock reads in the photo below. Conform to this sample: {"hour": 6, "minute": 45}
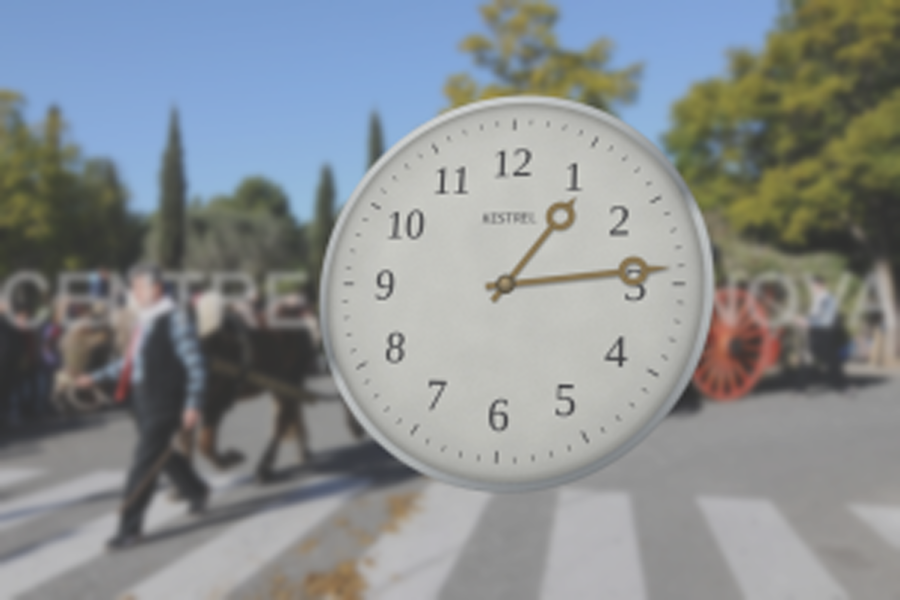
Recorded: {"hour": 1, "minute": 14}
